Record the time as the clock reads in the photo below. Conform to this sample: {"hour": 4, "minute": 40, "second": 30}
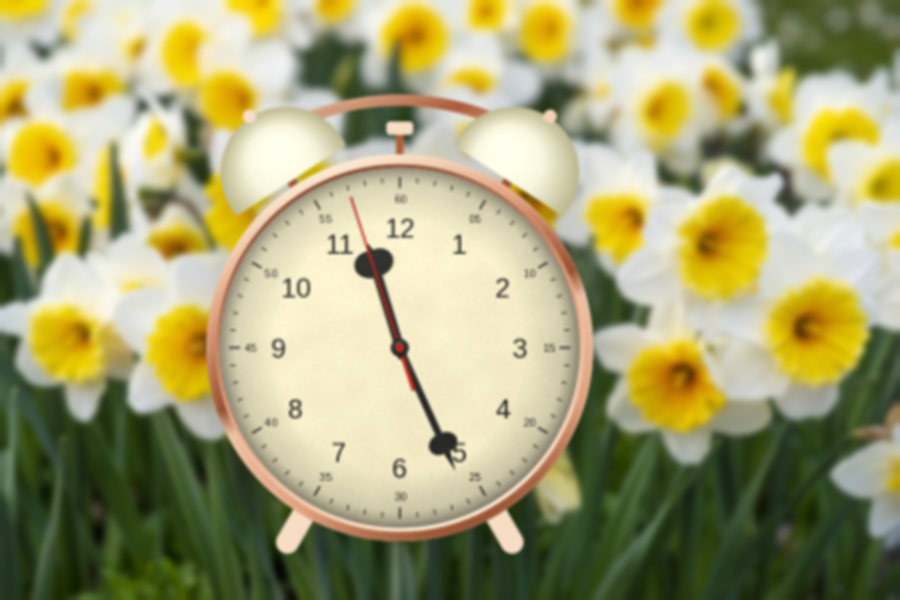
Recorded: {"hour": 11, "minute": 25, "second": 57}
